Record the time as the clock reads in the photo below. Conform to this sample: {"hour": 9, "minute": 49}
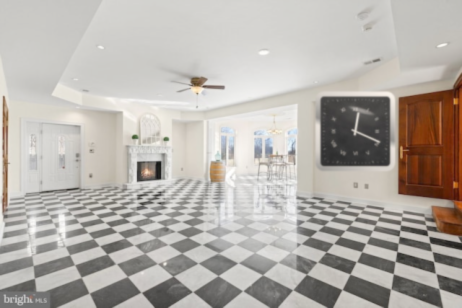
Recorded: {"hour": 12, "minute": 19}
